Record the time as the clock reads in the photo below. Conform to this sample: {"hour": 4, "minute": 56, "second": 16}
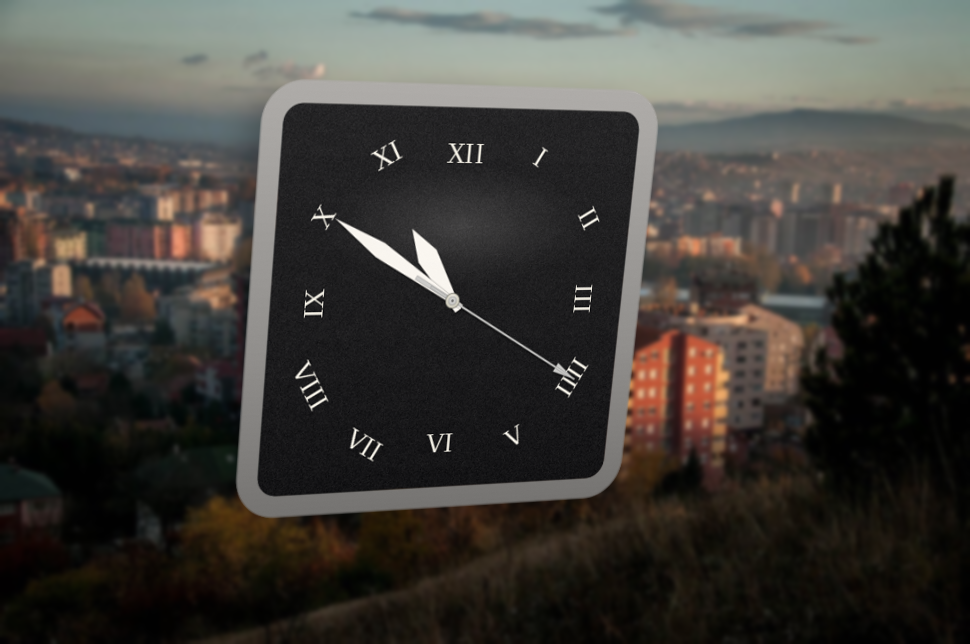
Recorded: {"hour": 10, "minute": 50, "second": 20}
